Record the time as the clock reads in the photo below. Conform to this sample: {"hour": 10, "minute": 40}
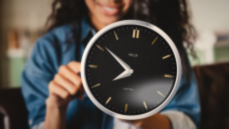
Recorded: {"hour": 7, "minute": 51}
